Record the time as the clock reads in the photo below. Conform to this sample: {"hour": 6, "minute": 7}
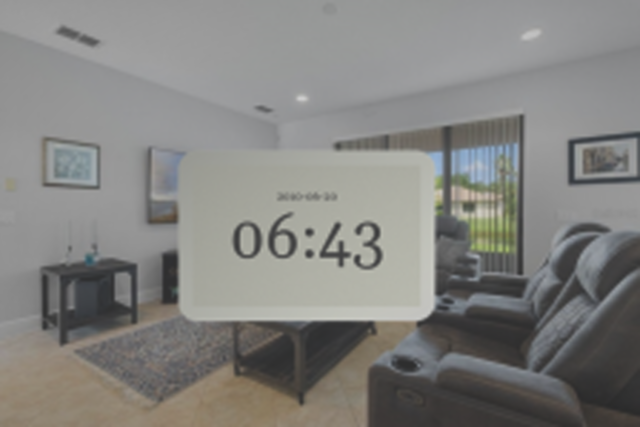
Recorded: {"hour": 6, "minute": 43}
